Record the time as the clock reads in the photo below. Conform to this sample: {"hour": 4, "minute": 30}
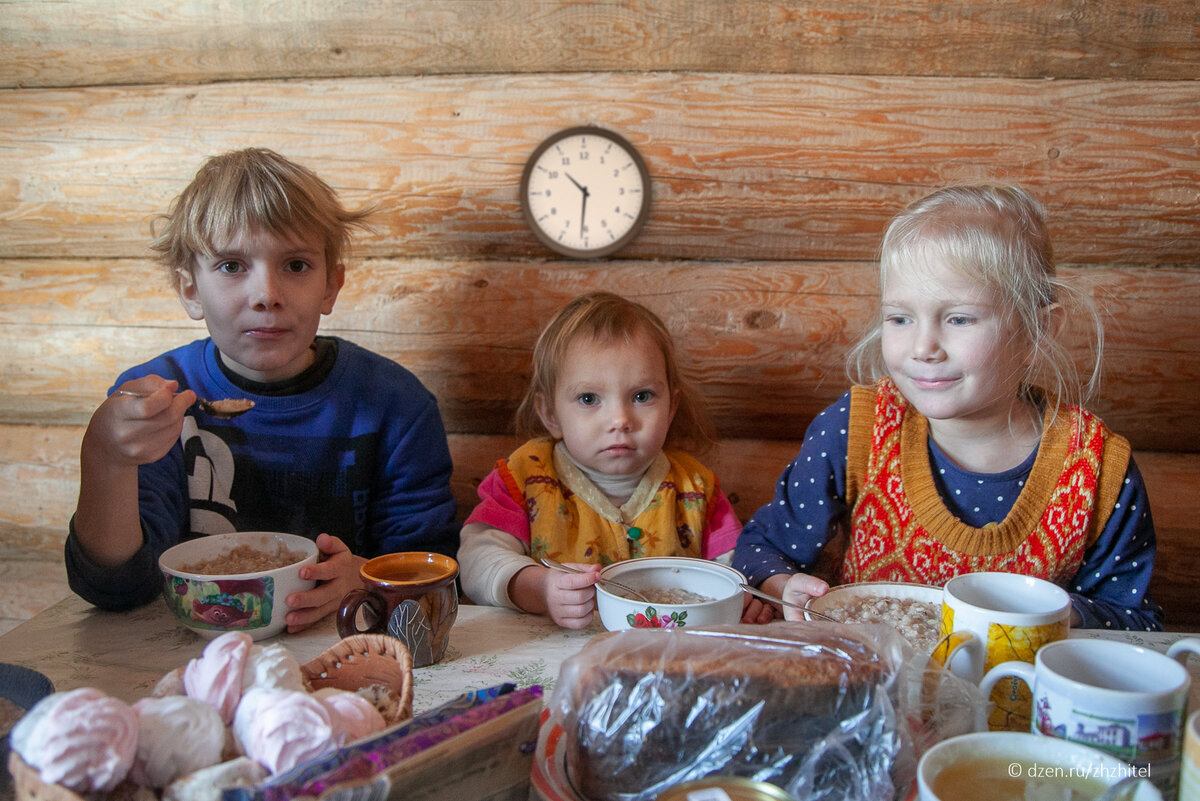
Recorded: {"hour": 10, "minute": 31}
